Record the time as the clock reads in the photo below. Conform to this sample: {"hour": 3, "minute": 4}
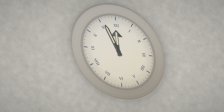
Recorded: {"hour": 11, "minute": 56}
